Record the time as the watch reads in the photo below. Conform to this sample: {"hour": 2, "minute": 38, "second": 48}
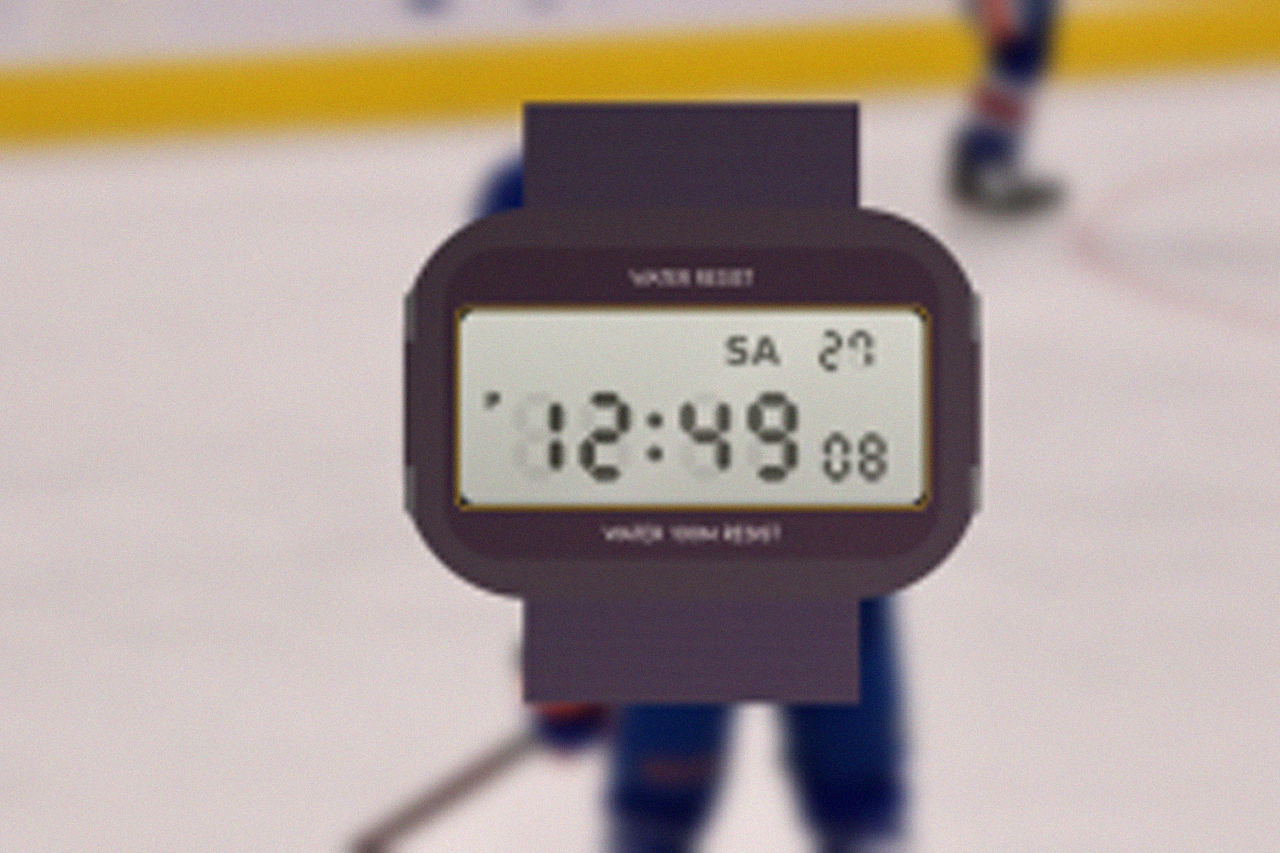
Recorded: {"hour": 12, "minute": 49, "second": 8}
